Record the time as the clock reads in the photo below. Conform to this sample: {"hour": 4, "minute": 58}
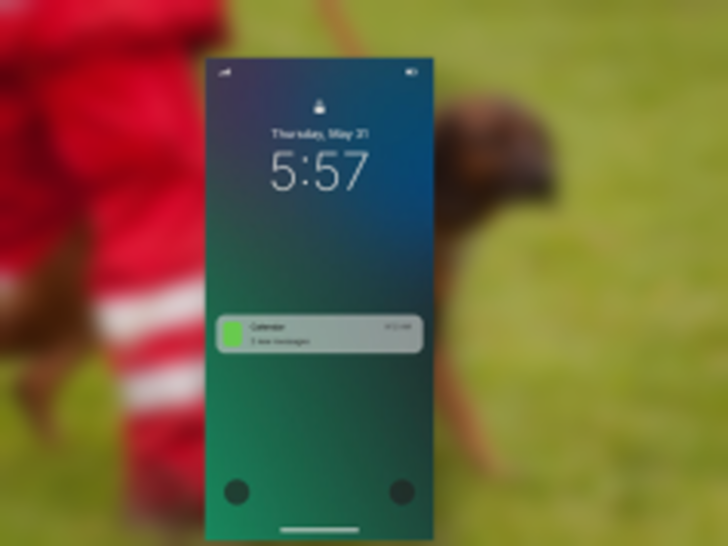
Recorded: {"hour": 5, "minute": 57}
